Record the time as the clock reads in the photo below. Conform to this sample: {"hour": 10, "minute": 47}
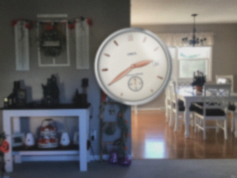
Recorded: {"hour": 2, "minute": 40}
